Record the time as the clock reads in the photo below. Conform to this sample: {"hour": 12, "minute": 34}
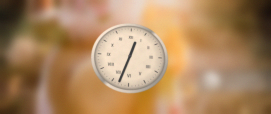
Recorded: {"hour": 12, "minute": 33}
